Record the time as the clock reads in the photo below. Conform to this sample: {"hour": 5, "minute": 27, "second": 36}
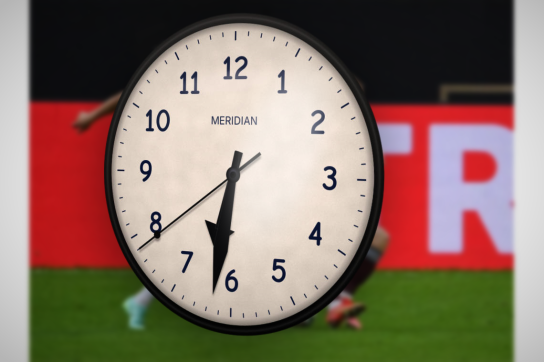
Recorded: {"hour": 6, "minute": 31, "second": 39}
